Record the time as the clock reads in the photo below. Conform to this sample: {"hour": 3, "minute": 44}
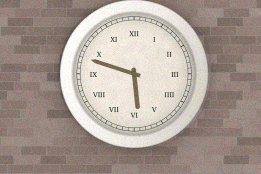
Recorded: {"hour": 5, "minute": 48}
